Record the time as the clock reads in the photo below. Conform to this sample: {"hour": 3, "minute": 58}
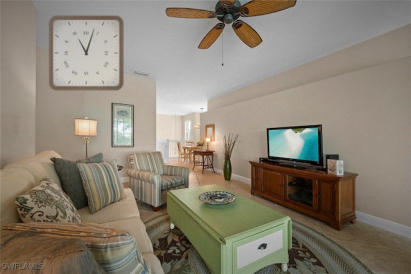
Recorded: {"hour": 11, "minute": 3}
